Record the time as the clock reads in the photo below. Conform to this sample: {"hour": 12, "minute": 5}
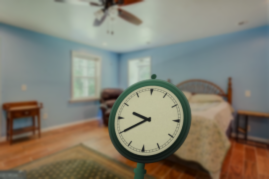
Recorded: {"hour": 9, "minute": 40}
